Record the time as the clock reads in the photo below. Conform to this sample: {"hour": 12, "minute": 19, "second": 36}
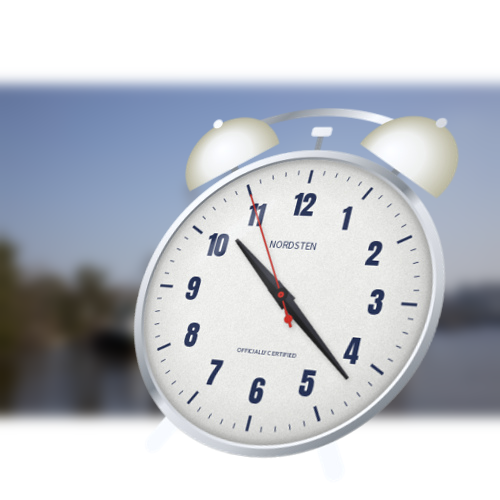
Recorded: {"hour": 10, "minute": 21, "second": 55}
